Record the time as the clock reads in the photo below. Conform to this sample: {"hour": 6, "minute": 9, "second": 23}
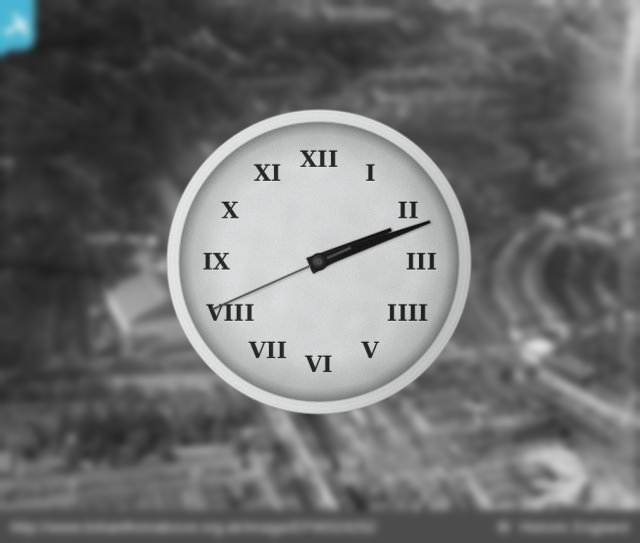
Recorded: {"hour": 2, "minute": 11, "second": 41}
